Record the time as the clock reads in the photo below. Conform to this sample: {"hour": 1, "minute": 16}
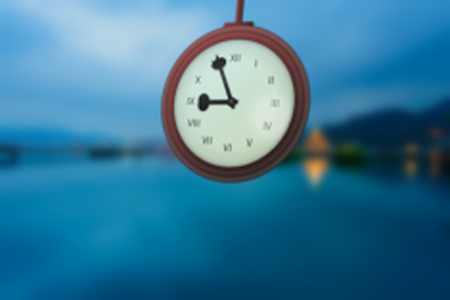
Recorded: {"hour": 8, "minute": 56}
